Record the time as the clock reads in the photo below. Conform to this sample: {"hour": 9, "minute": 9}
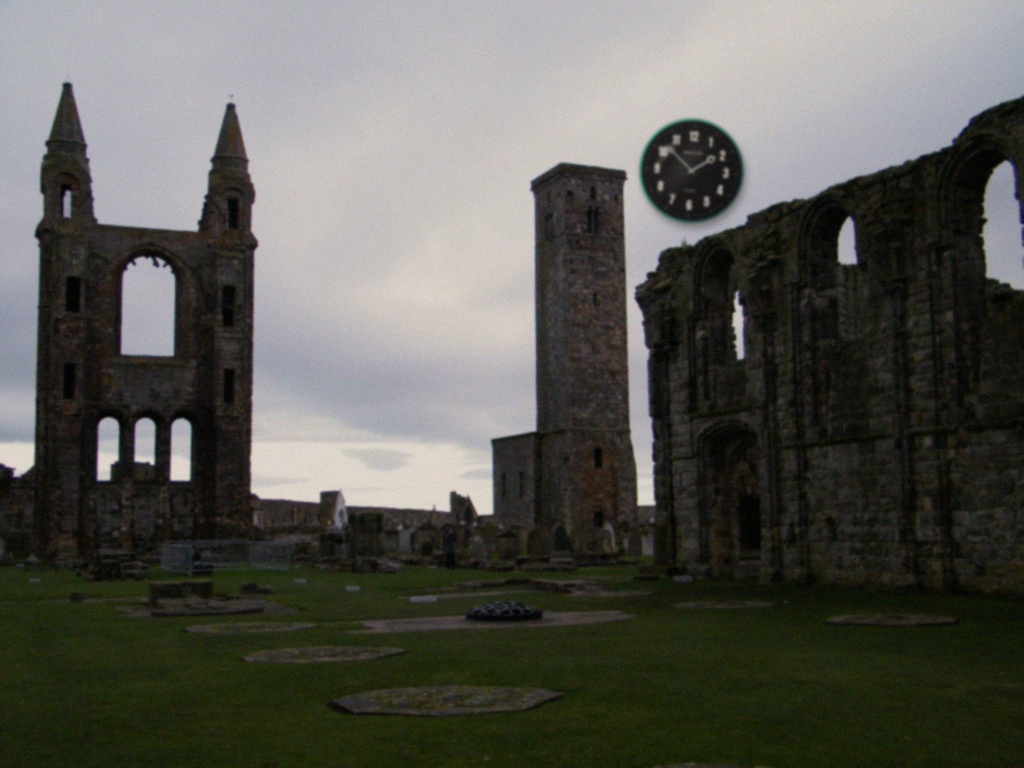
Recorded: {"hour": 1, "minute": 52}
